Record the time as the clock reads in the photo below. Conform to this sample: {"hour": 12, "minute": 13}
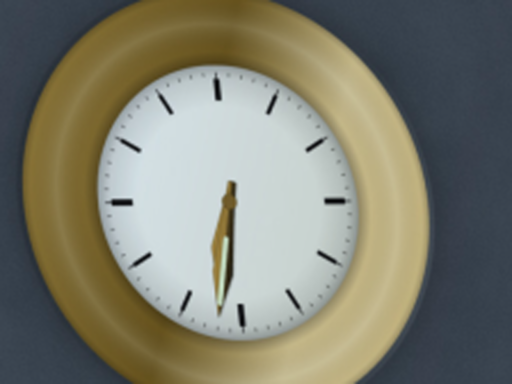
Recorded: {"hour": 6, "minute": 32}
